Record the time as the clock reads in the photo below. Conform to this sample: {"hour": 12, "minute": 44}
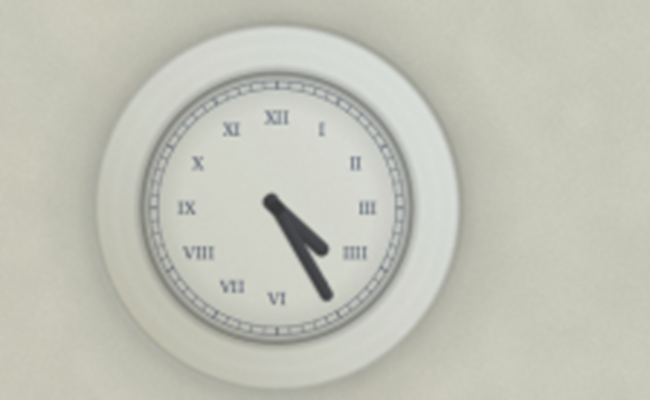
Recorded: {"hour": 4, "minute": 25}
